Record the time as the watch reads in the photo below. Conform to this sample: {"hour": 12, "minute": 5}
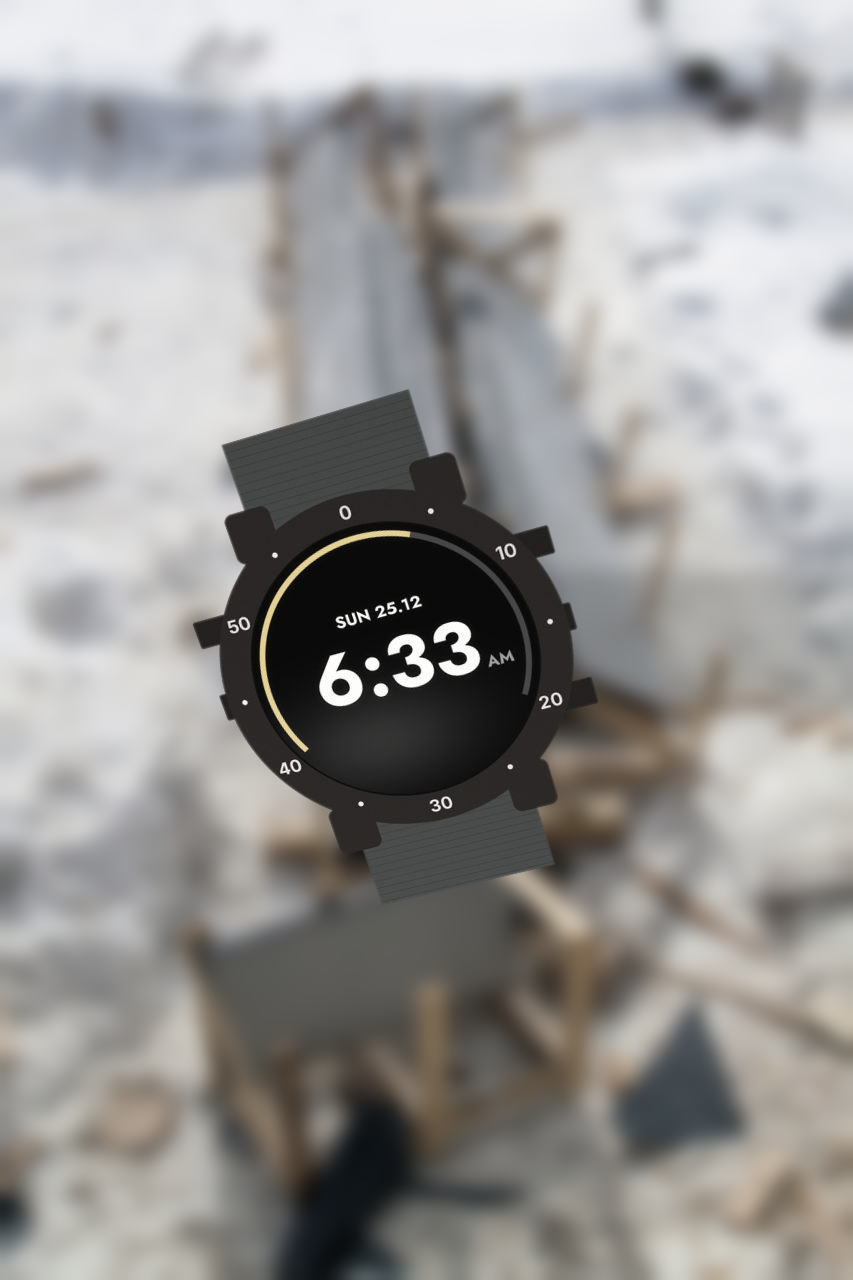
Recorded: {"hour": 6, "minute": 33}
